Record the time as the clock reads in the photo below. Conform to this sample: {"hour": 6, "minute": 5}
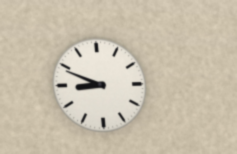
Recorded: {"hour": 8, "minute": 49}
